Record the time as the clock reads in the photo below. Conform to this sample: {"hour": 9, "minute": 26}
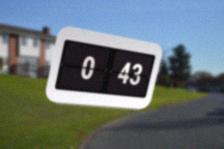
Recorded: {"hour": 0, "minute": 43}
